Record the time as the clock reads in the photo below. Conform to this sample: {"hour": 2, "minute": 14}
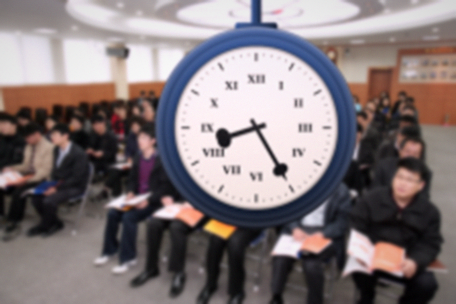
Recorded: {"hour": 8, "minute": 25}
